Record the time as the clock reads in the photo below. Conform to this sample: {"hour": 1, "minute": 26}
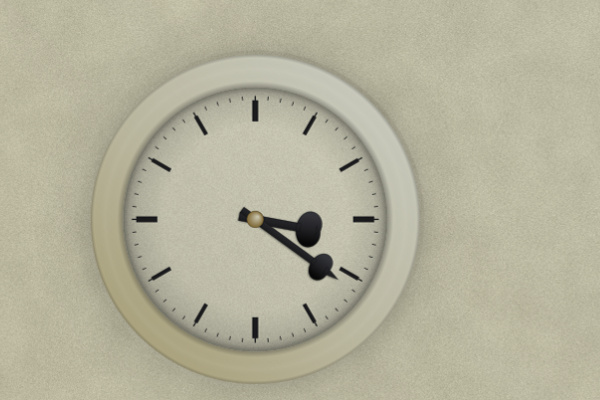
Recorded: {"hour": 3, "minute": 21}
